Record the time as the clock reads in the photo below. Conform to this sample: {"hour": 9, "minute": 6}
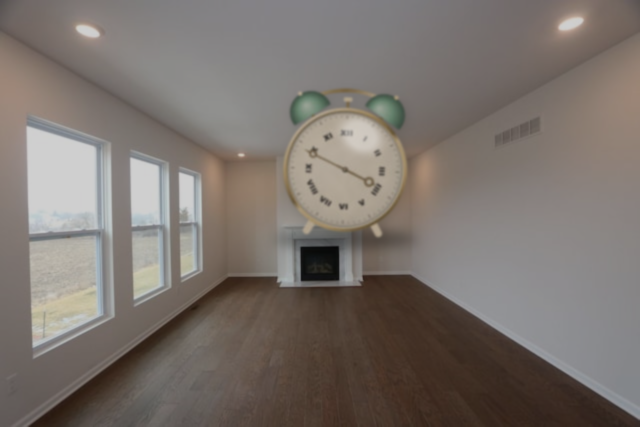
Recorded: {"hour": 3, "minute": 49}
